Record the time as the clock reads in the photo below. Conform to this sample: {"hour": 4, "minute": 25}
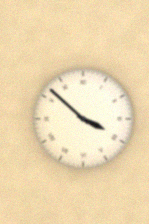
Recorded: {"hour": 3, "minute": 52}
